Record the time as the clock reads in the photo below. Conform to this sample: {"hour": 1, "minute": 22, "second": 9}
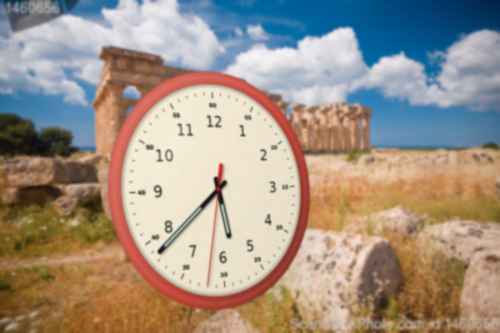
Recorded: {"hour": 5, "minute": 38, "second": 32}
